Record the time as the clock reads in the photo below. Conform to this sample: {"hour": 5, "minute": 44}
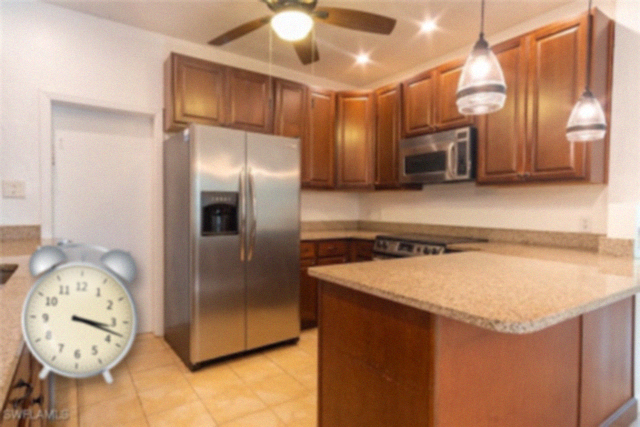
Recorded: {"hour": 3, "minute": 18}
